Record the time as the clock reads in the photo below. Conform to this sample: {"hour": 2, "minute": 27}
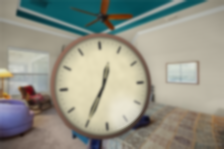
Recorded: {"hour": 12, "minute": 35}
